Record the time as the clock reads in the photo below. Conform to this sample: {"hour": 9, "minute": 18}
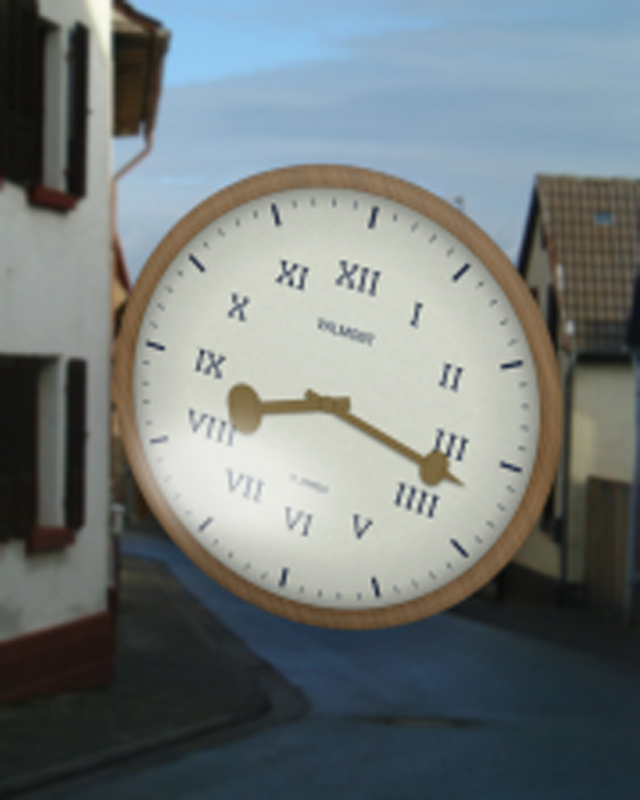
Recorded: {"hour": 8, "minute": 17}
